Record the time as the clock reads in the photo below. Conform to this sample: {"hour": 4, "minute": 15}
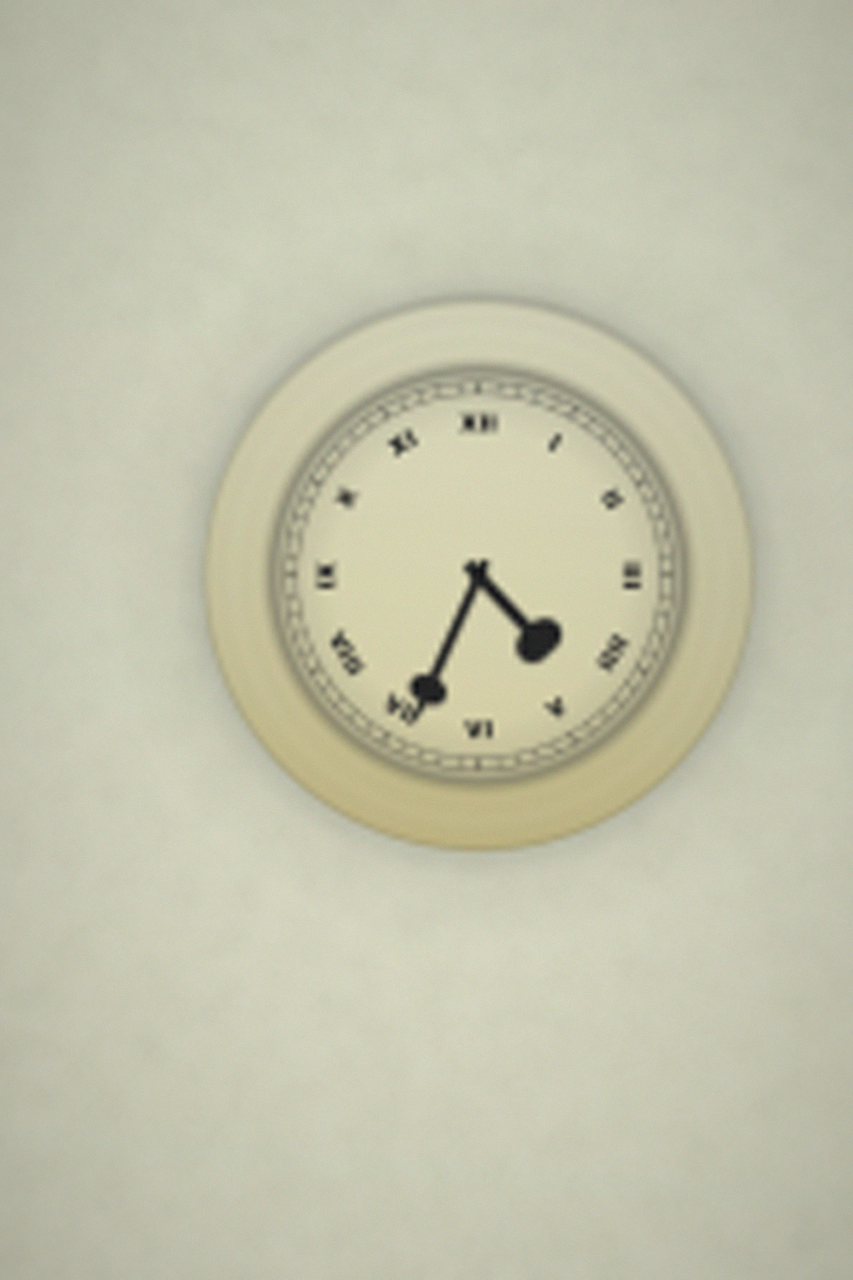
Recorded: {"hour": 4, "minute": 34}
